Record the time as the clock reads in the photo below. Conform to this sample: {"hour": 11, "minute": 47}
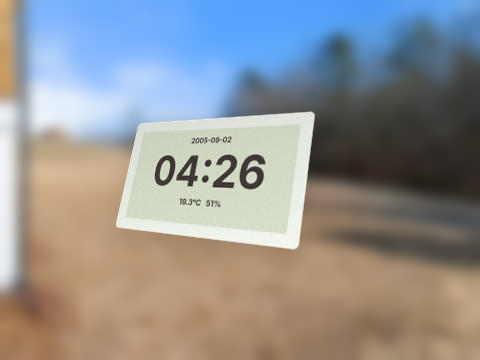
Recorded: {"hour": 4, "minute": 26}
